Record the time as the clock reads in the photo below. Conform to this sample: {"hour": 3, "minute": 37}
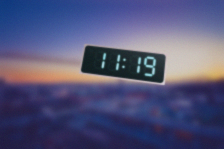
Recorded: {"hour": 11, "minute": 19}
